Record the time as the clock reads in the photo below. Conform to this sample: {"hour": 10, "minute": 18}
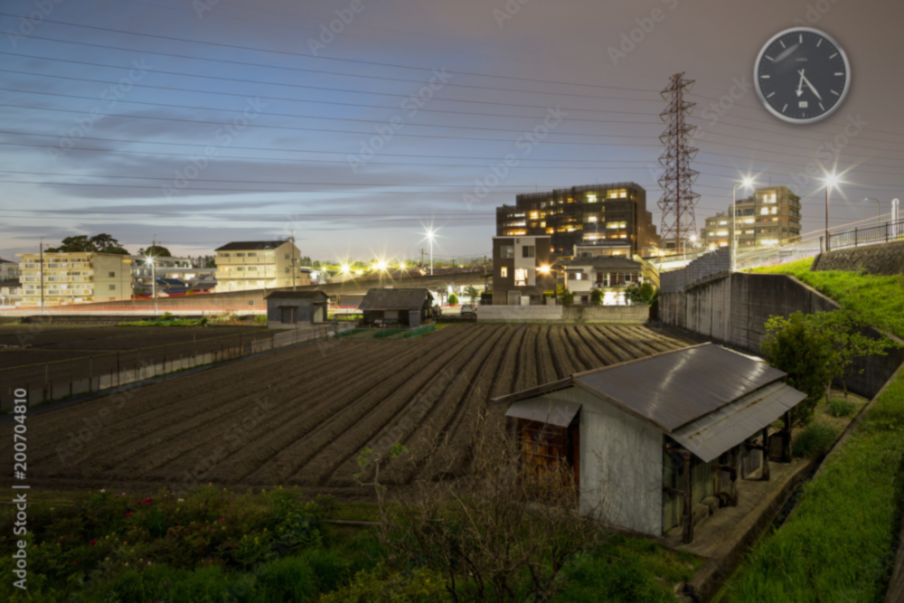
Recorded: {"hour": 6, "minute": 24}
